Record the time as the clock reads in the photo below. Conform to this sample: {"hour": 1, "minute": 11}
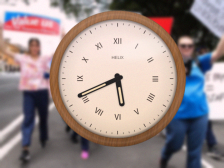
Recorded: {"hour": 5, "minute": 41}
